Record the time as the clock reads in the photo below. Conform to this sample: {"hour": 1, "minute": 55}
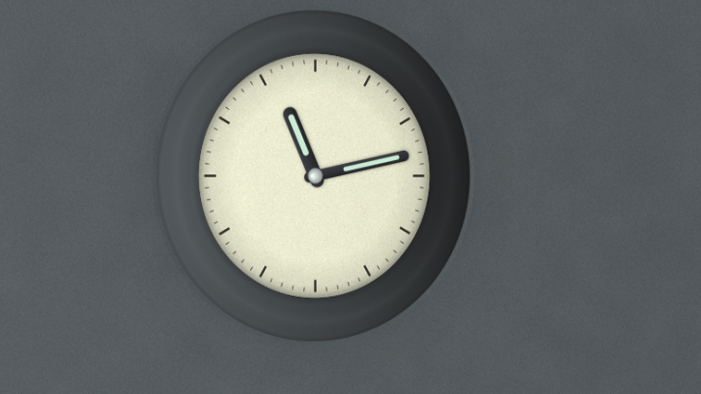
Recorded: {"hour": 11, "minute": 13}
